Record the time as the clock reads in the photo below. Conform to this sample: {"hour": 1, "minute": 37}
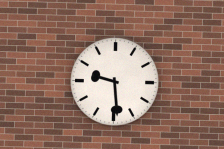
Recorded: {"hour": 9, "minute": 29}
